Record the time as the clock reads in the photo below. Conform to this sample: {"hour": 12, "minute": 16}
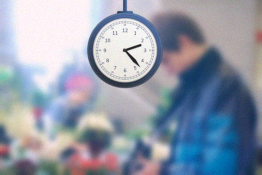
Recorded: {"hour": 2, "minute": 23}
